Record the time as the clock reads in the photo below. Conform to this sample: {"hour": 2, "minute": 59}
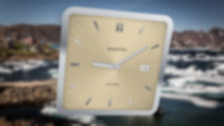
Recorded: {"hour": 9, "minute": 9}
